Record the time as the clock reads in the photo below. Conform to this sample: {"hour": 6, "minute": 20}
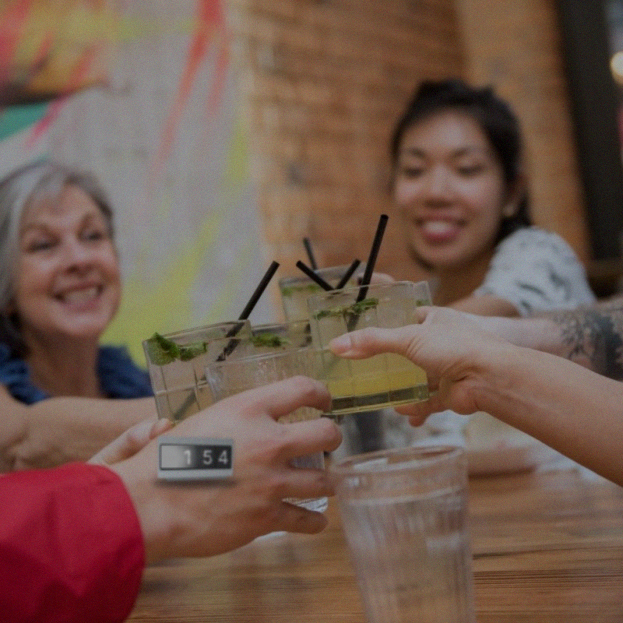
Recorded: {"hour": 1, "minute": 54}
